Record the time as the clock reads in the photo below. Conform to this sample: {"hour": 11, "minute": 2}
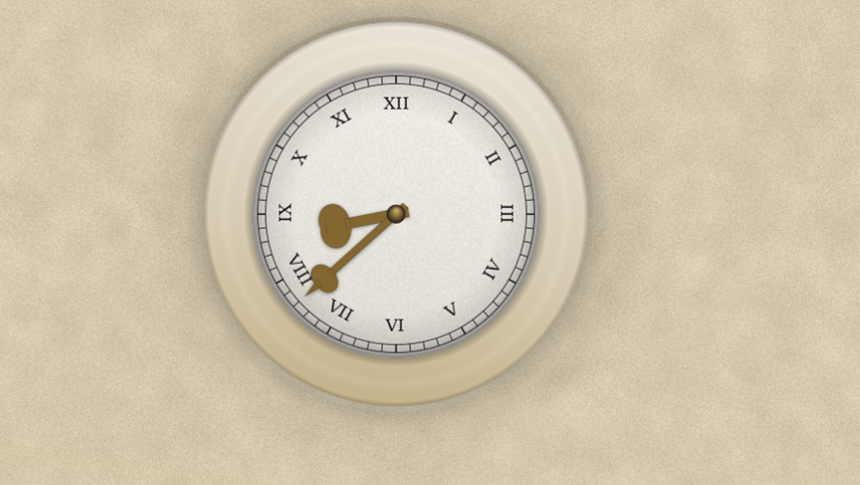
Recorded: {"hour": 8, "minute": 38}
